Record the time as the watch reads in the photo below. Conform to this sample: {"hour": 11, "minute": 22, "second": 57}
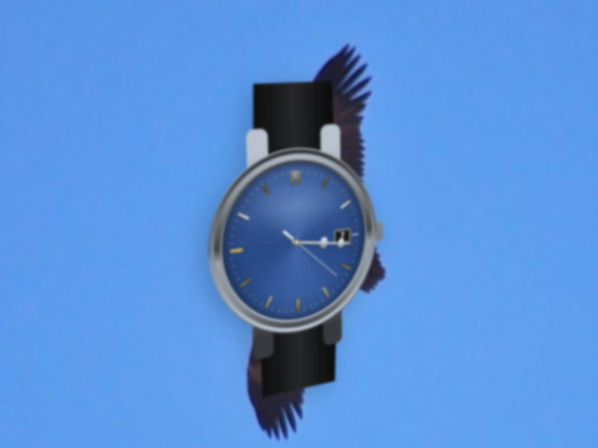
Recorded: {"hour": 3, "minute": 16, "second": 22}
